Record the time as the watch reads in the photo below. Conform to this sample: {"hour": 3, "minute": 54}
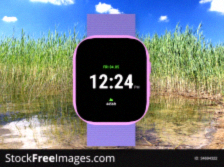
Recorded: {"hour": 12, "minute": 24}
